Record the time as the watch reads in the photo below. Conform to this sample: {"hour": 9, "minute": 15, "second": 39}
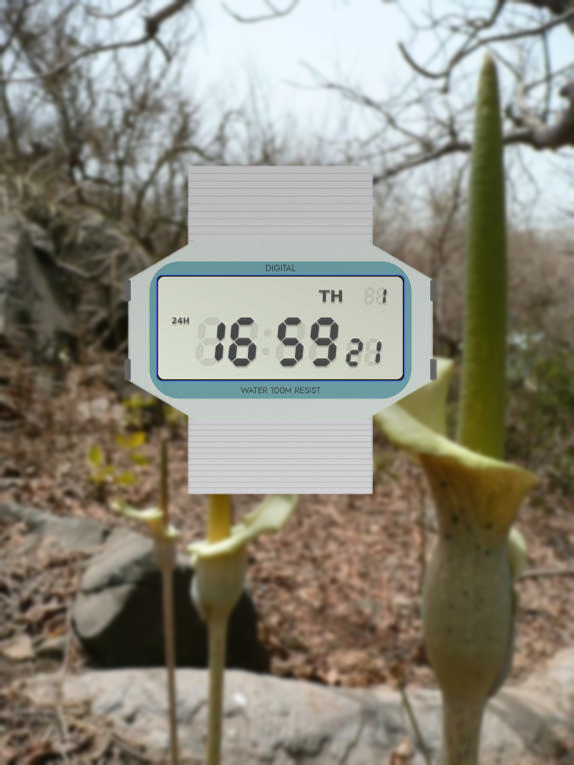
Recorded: {"hour": 16, "minute": 59, "second": 21}
